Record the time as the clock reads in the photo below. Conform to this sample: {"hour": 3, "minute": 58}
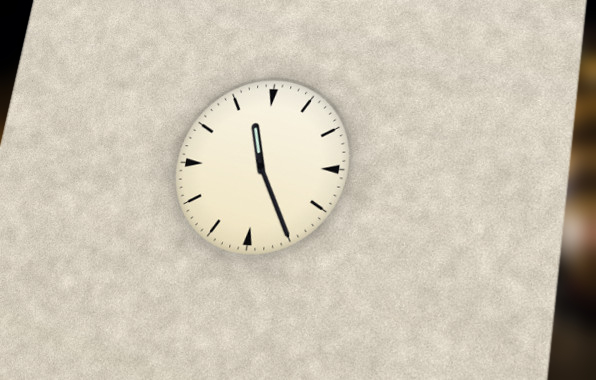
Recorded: {"hour": 11, "minute": 25}
